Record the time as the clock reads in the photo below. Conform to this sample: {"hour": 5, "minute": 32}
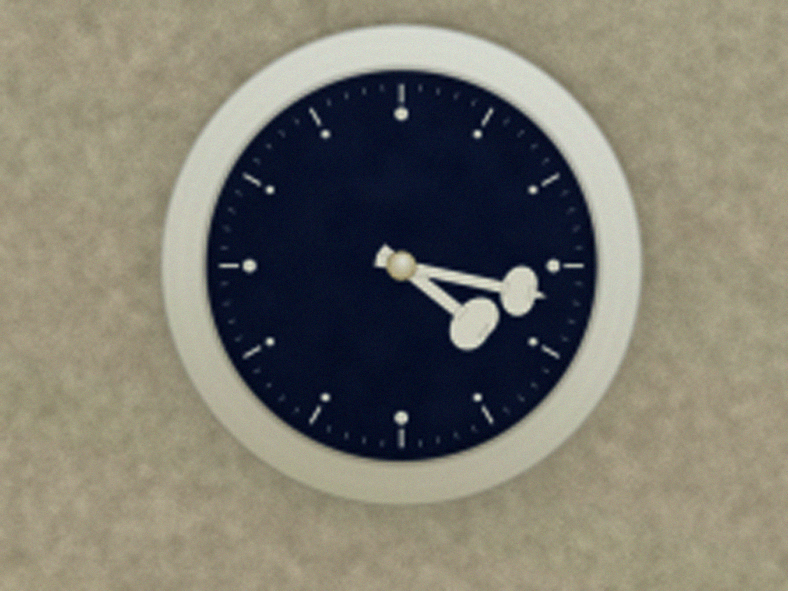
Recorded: {"hour": 4, "minute": 17}
